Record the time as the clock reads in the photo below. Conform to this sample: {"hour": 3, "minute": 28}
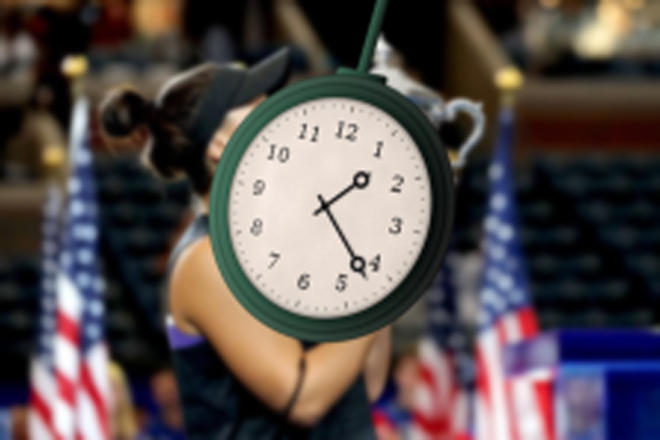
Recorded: {"hour": 1, "minute": 22}
